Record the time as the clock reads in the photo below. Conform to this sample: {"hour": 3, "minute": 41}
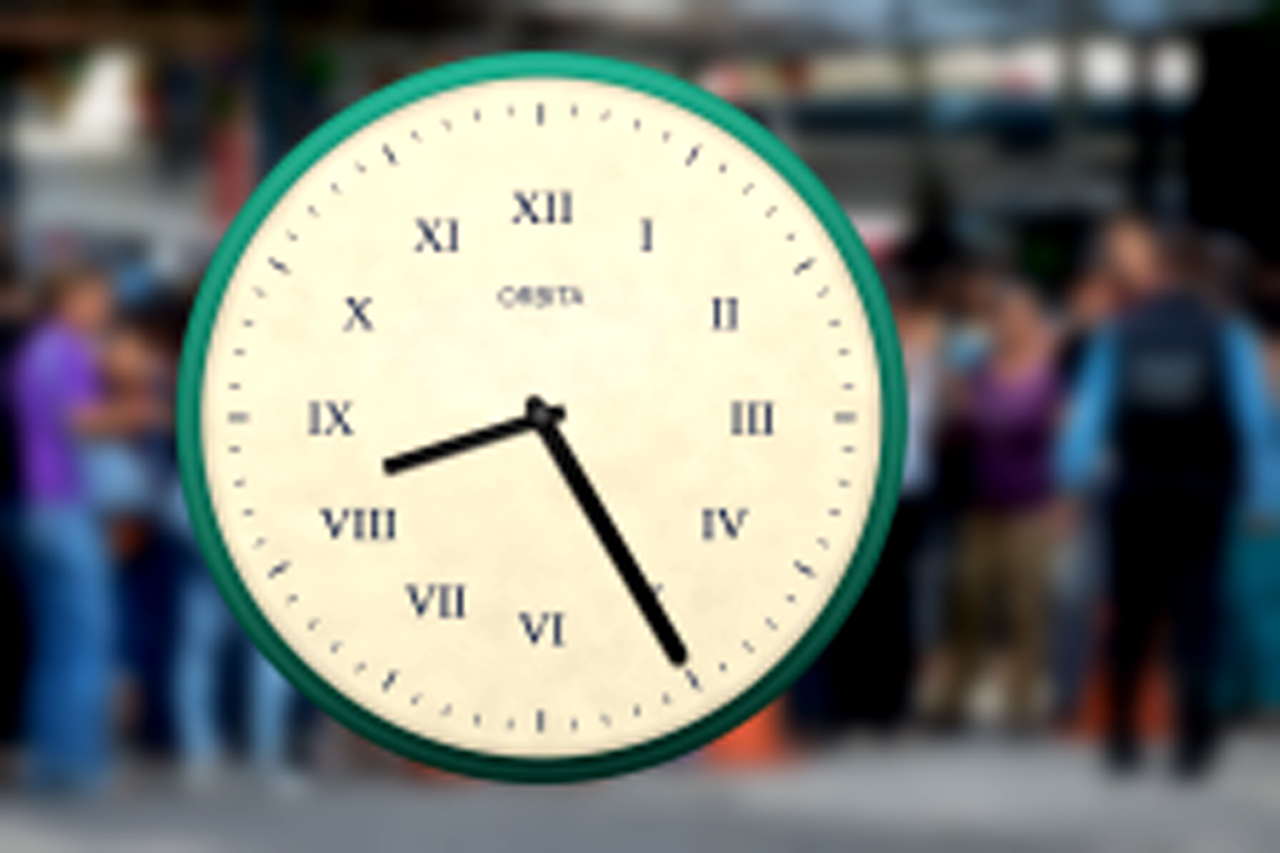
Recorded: {"hour": 8, "minute": 25}
